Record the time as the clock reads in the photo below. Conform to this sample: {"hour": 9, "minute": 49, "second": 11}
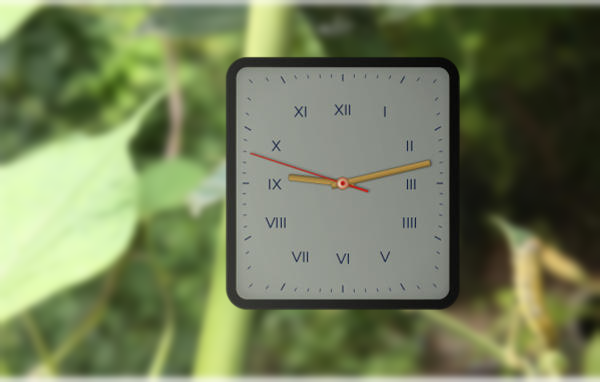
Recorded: {"hour": 9, "minute": 12, "second": 48}
